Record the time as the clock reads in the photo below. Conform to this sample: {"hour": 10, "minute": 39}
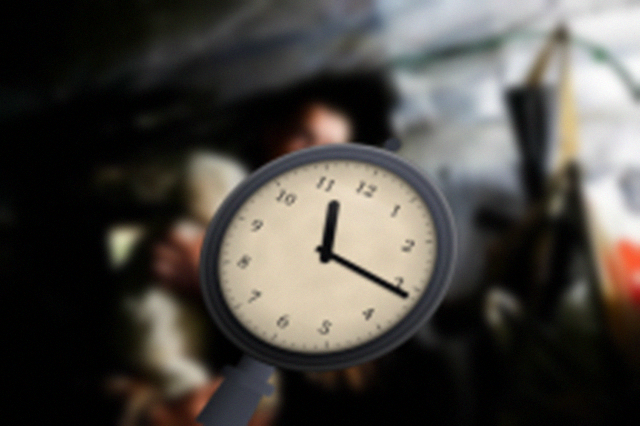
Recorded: {"hour": 11, "minute": 16}
